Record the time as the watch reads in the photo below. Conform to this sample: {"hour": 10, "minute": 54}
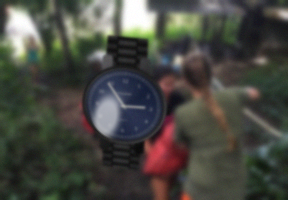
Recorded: {"hour": 2, "minute": 54}
